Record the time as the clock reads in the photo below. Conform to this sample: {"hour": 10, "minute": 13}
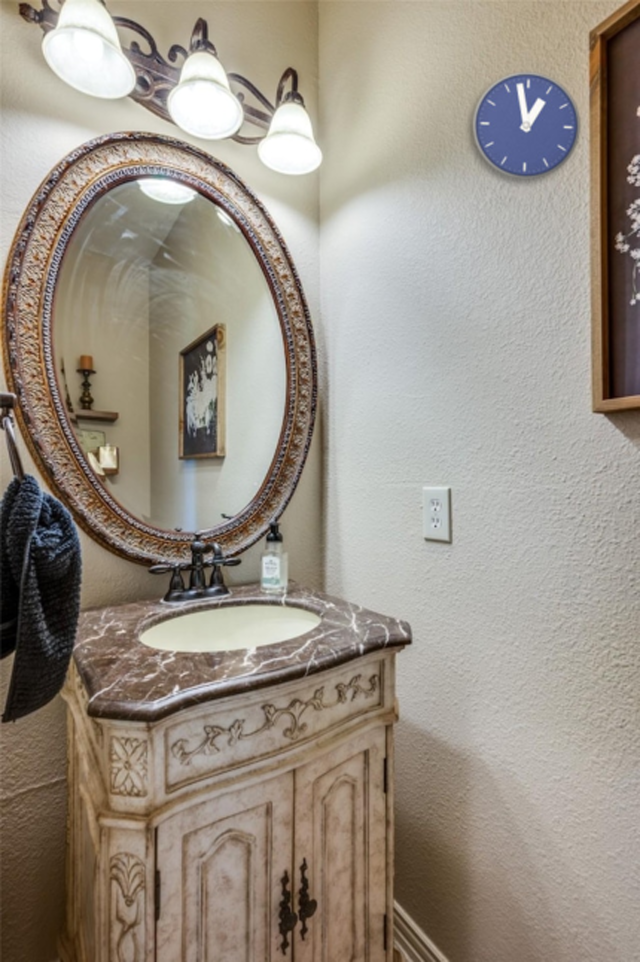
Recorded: {"hour": 12, "minute": 58}
